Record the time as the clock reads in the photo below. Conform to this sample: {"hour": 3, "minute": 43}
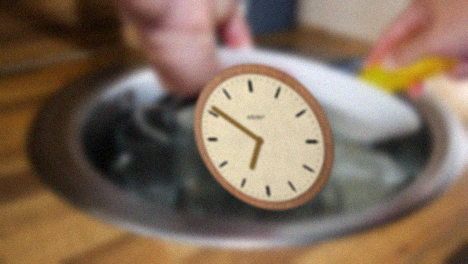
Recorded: {"hour": 6, "minute": 51}
